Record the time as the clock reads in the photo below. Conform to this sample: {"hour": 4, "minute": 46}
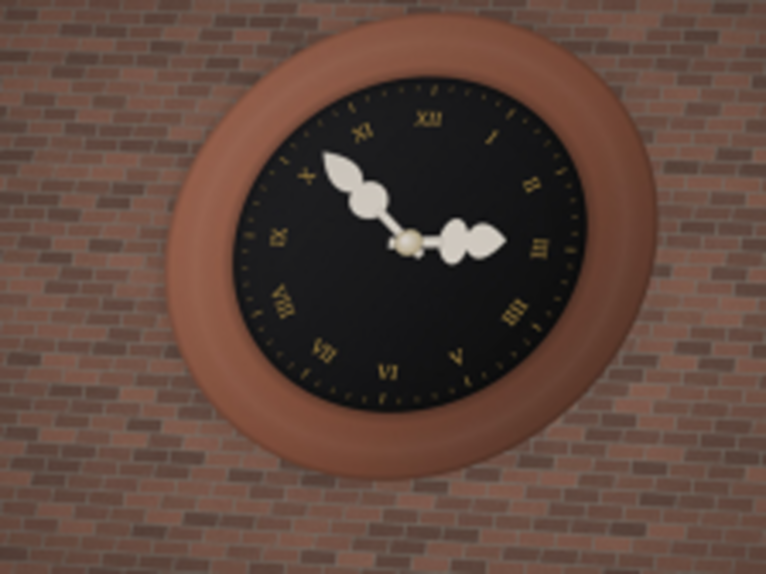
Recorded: {"hour": 2, "minute": 52}
